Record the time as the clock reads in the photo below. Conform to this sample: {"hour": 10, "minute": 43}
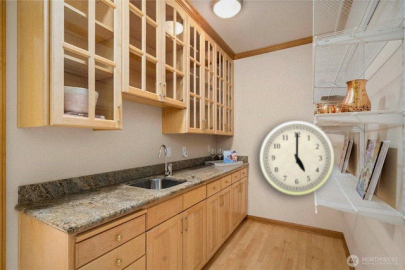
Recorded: {"hour": 5, "minute": 0}
